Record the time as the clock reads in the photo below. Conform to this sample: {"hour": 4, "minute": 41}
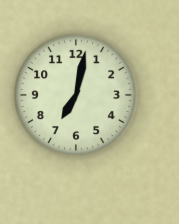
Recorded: {"hour": 7, "minute": 2}
